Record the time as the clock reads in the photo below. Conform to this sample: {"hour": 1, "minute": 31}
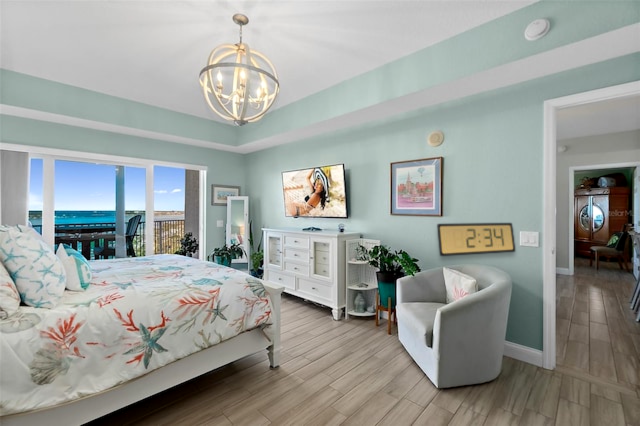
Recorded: {"hour": 2, "minute": 34}
